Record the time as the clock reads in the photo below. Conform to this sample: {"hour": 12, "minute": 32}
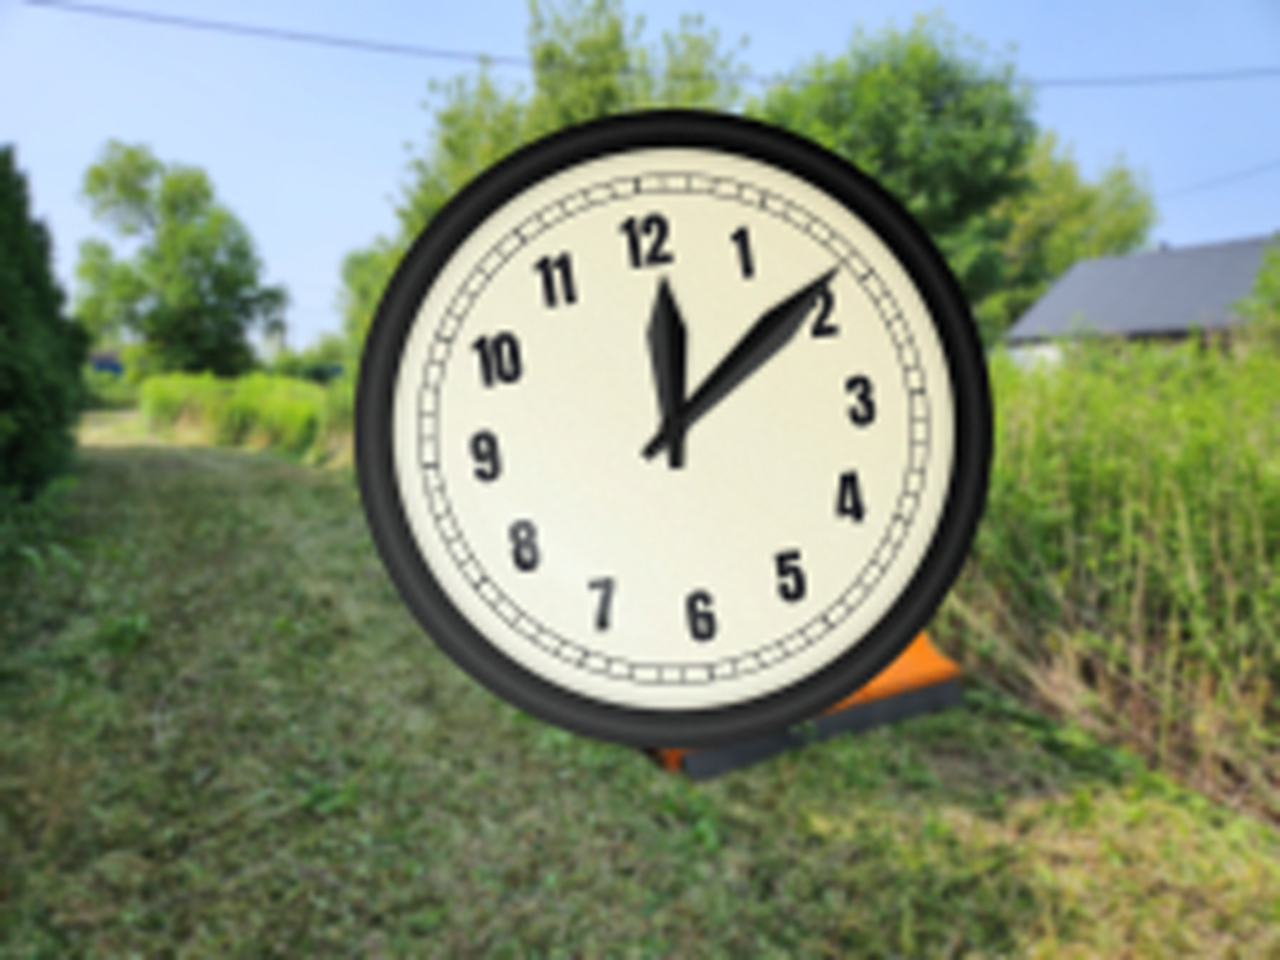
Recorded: {"hour": 12, "minute": 9}
